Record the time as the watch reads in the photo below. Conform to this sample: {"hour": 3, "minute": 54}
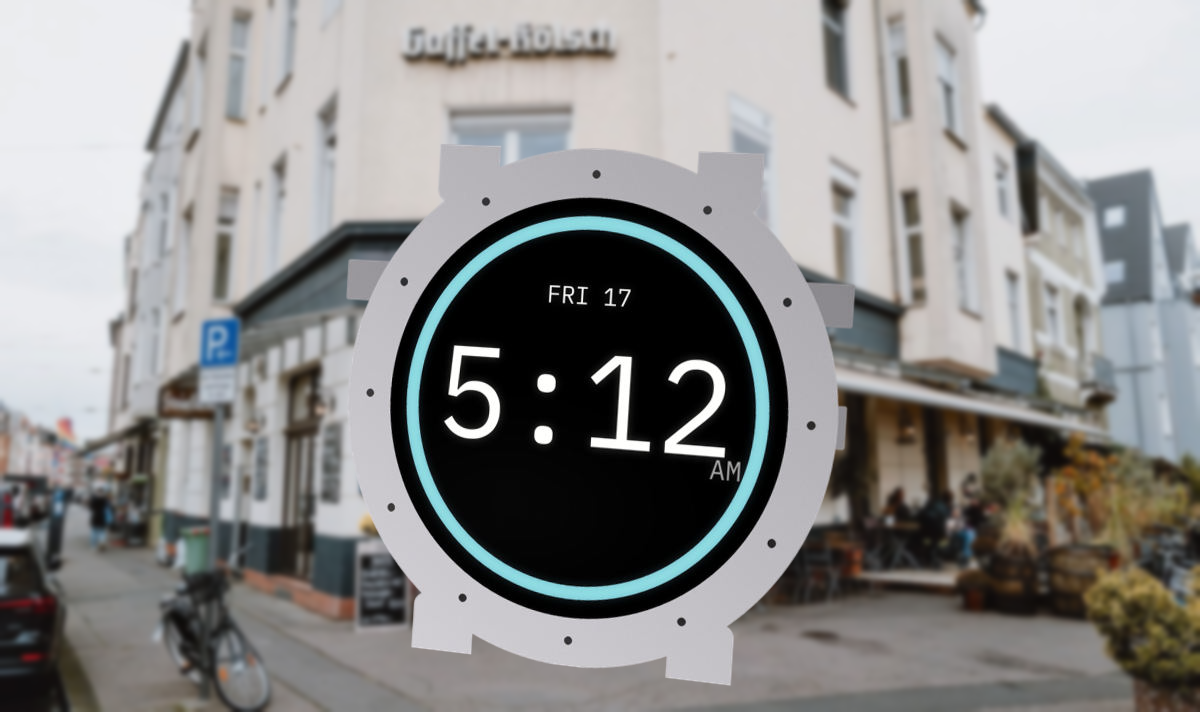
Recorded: {"hour": 5, "minute": 12}
